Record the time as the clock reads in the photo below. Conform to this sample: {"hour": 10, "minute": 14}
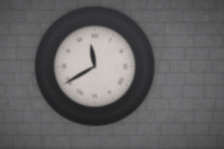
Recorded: {"hour": 11, "minute": 40}
